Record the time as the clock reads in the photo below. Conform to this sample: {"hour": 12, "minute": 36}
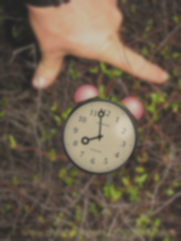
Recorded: {"hour": 7, "minute": 58}
